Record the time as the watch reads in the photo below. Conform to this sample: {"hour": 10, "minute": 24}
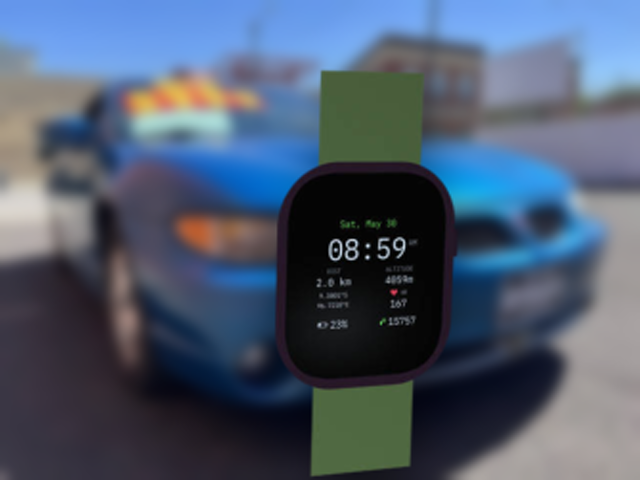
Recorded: {"hour": 8, "minute": 59}
